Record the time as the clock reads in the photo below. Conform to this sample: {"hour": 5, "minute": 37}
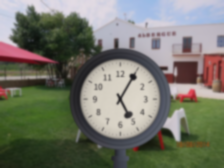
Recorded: {"hour": 5, "minute": 5}
